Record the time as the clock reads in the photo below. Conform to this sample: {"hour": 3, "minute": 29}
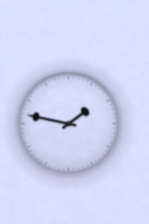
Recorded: {"hour": 1, "minute": 47}
